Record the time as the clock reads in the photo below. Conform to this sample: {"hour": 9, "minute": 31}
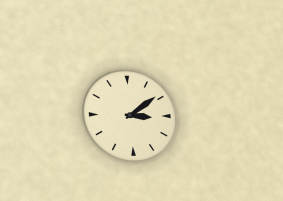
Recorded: {"hour": 3, "minute": 9}
